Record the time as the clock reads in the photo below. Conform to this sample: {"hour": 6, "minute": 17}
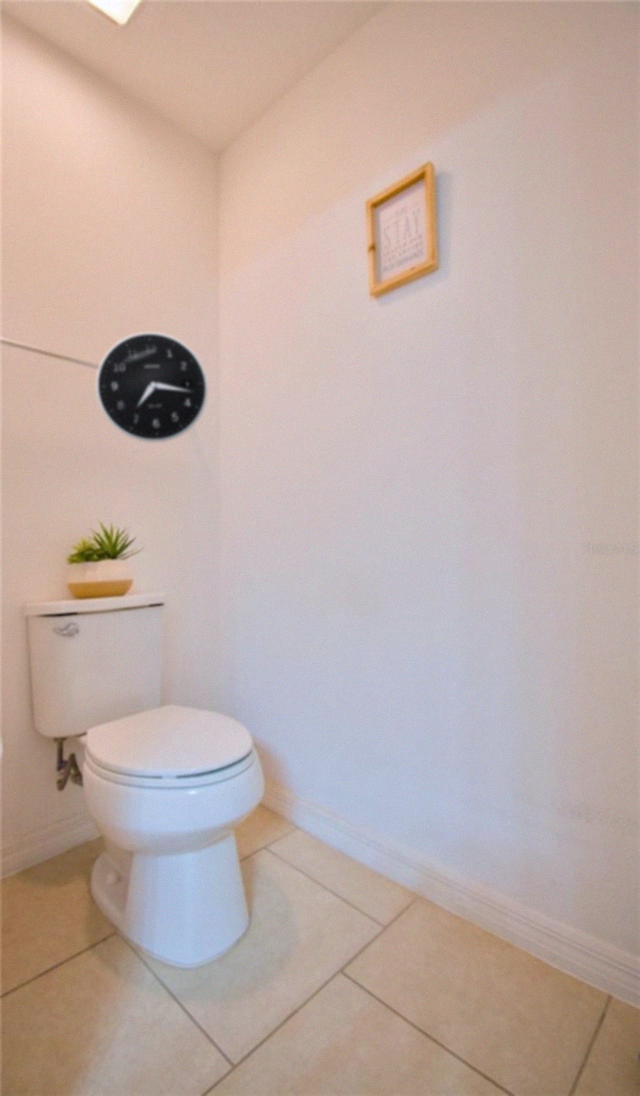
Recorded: {"hour": 7, "minute": 17}
